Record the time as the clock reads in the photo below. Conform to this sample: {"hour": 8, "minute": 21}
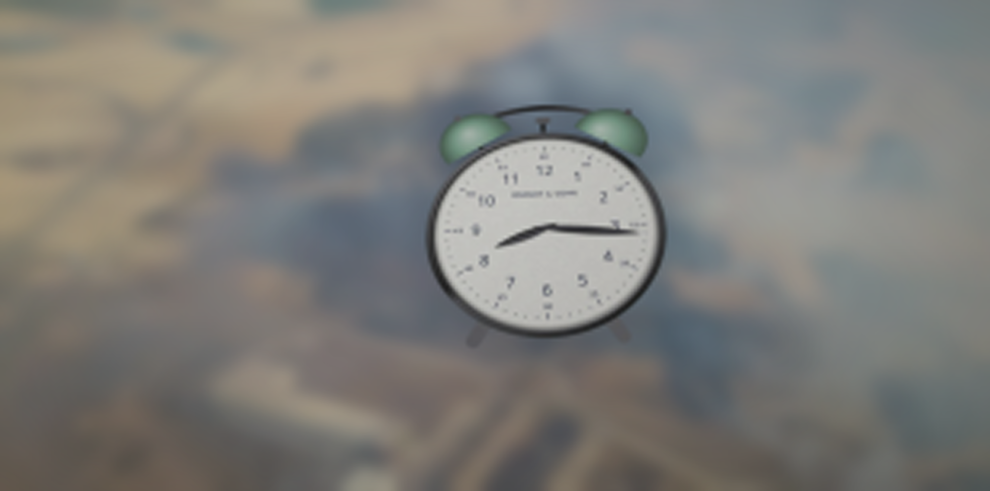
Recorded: {"hour": 8, "minute": 16}
